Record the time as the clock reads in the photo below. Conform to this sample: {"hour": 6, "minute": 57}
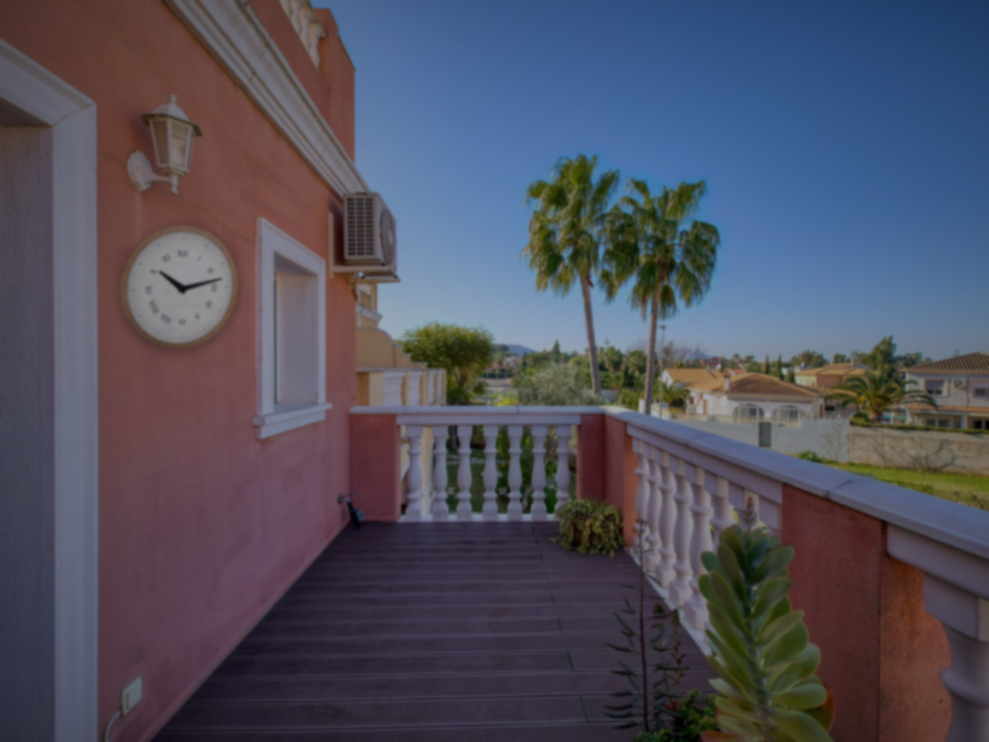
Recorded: {"hour": 10, "minute": 13}
